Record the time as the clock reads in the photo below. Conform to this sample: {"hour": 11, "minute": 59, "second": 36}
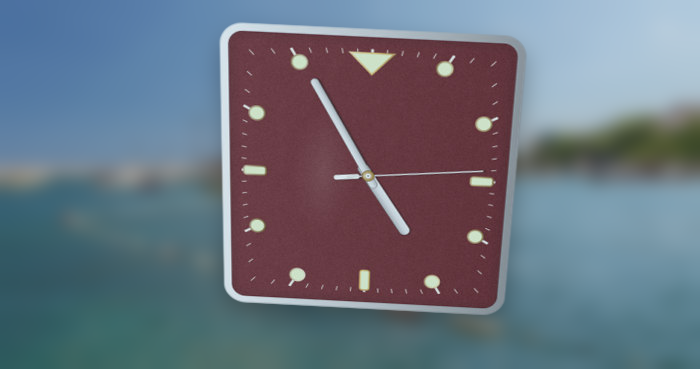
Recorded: {"hour": 4, "minute": 55, "second": 14}
